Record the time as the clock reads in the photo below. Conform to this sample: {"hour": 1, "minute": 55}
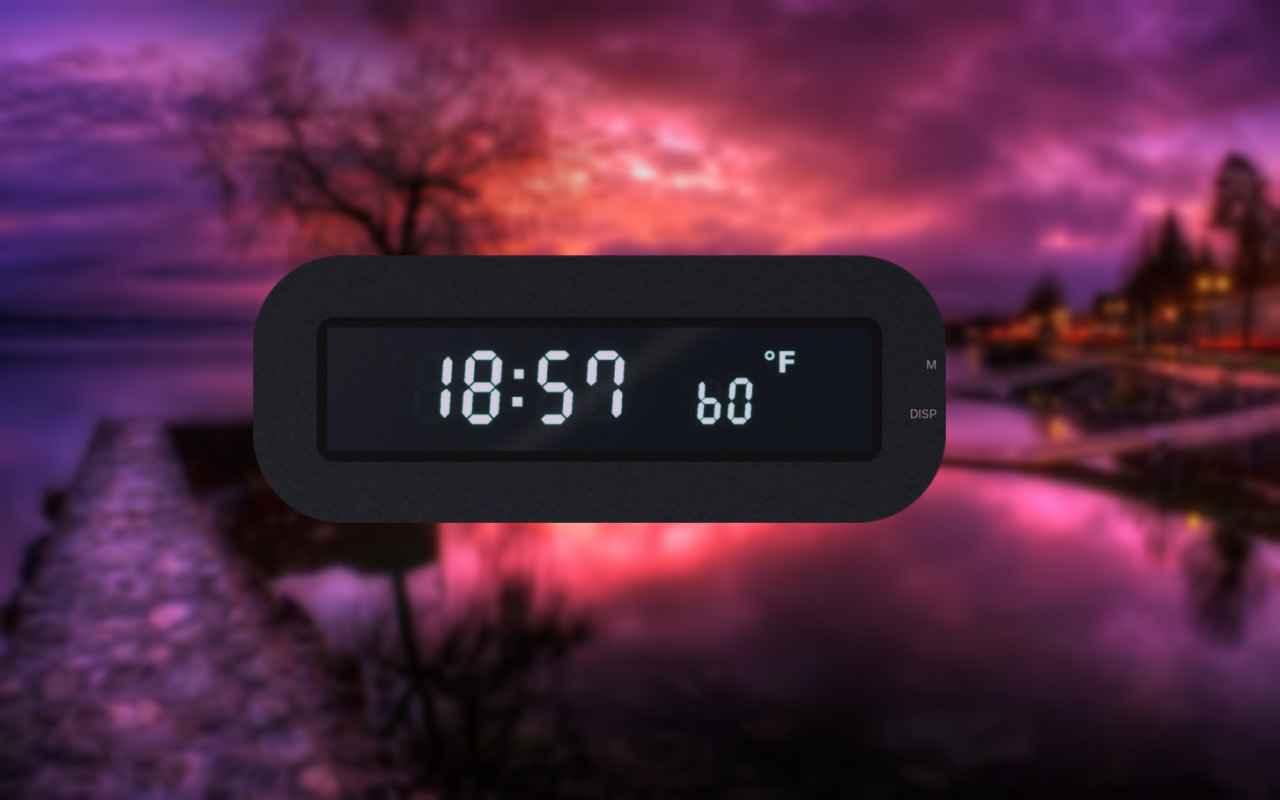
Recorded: {"hour": 18, "minute": 57}
